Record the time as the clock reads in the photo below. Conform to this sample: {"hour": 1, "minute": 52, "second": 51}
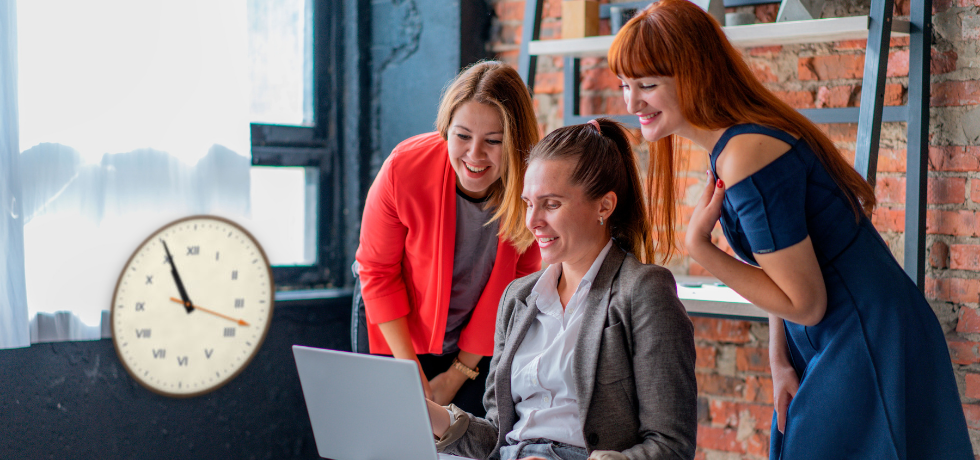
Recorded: {"hour": 10, "minute": 55, "second": 18}
